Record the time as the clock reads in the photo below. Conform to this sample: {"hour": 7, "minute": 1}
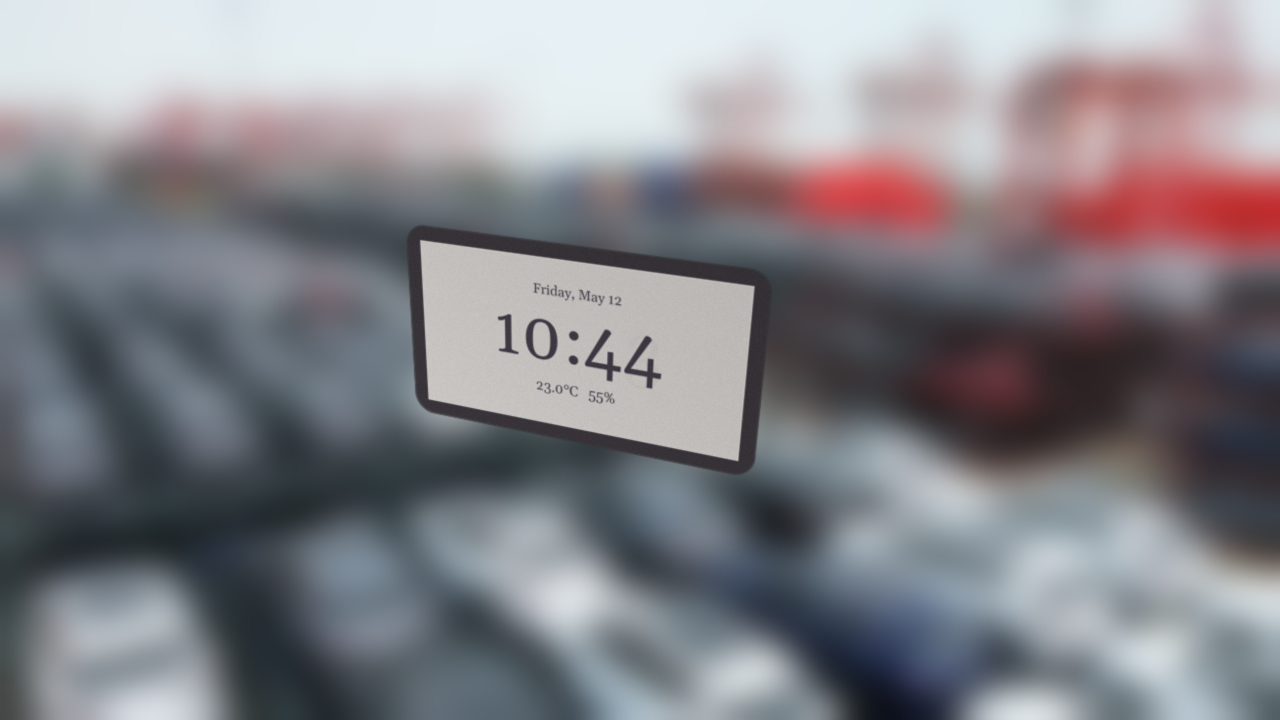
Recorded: {"hour": 10, "minute": 44}
